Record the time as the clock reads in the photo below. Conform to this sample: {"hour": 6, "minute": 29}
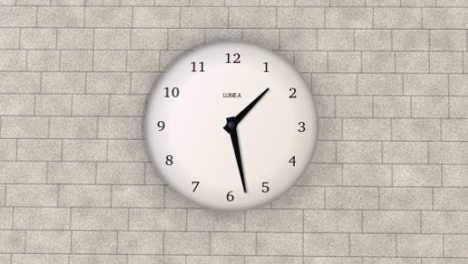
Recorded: {"hour": 1, "minute": 28}
